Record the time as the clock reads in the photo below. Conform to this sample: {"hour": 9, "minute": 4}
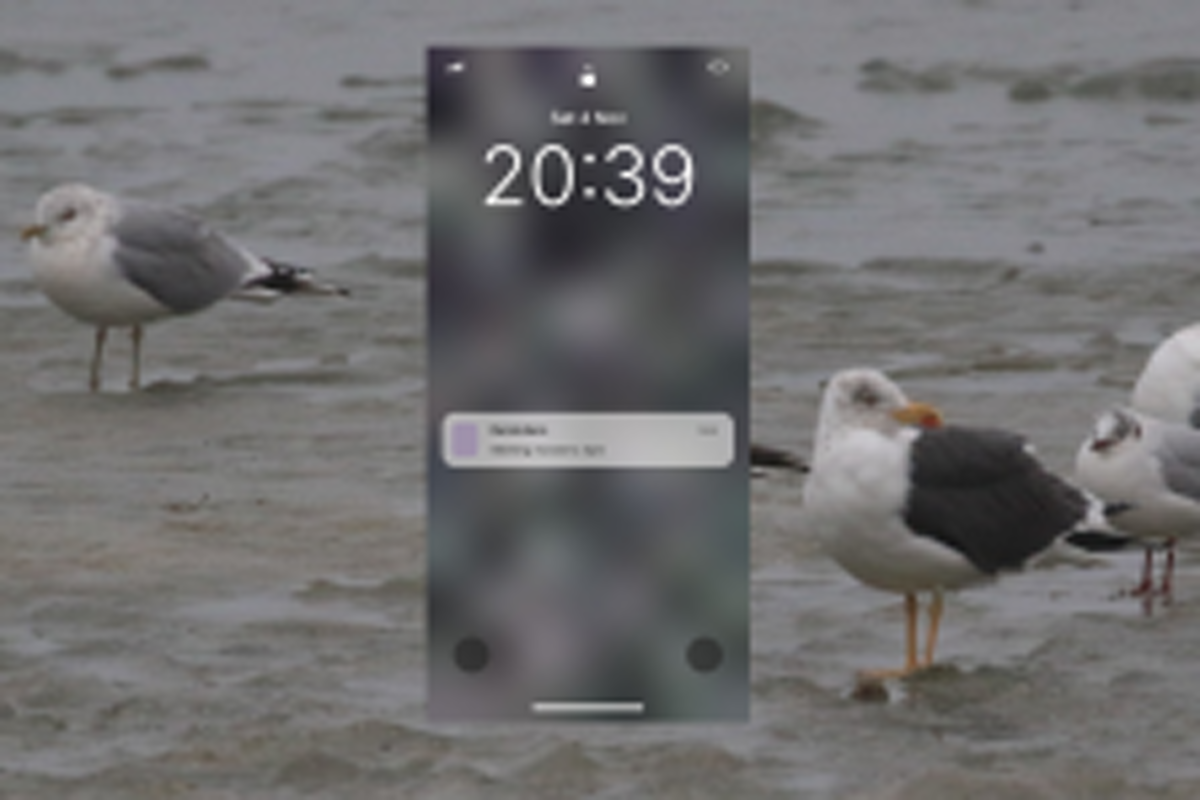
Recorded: {"hour": 20, "minute": 39}
